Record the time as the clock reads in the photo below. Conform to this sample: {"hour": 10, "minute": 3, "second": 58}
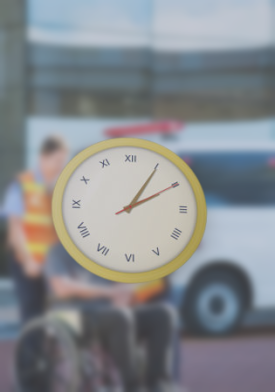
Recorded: {"hour": 2, "minute": 5, "second": 10}
